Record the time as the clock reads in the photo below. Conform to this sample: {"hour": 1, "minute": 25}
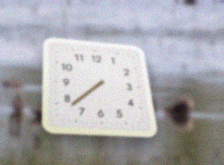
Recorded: {"hour": 7, "minute": 38}
